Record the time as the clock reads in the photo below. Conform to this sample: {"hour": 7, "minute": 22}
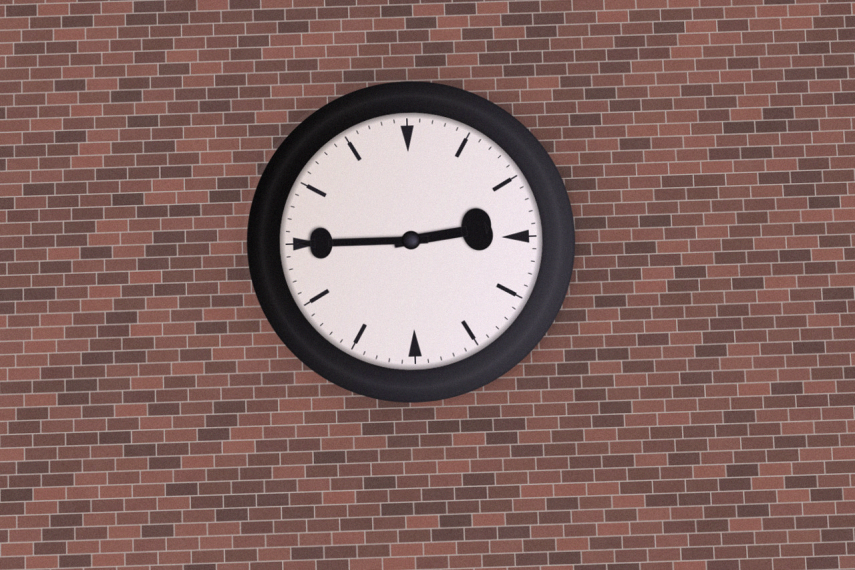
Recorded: {"hour": 2, "minute": 45}
